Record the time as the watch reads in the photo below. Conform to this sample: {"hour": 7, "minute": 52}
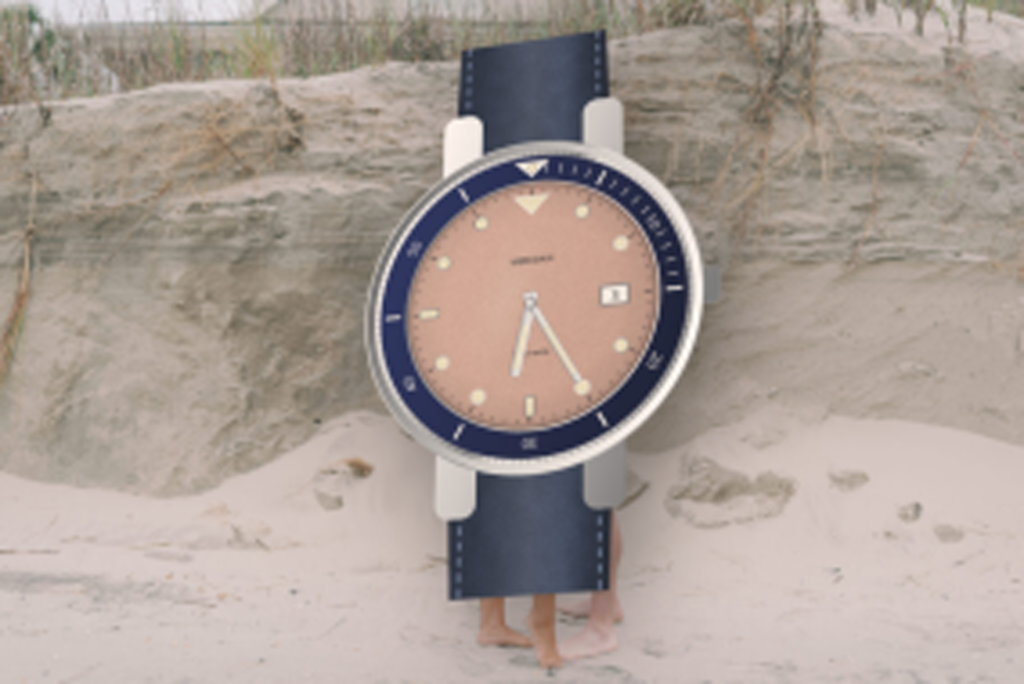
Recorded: {"hour": 6, "minute": 25}
